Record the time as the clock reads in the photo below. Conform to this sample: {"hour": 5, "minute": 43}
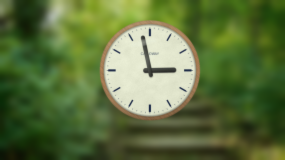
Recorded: {"hour": 2, "minute": 58}
